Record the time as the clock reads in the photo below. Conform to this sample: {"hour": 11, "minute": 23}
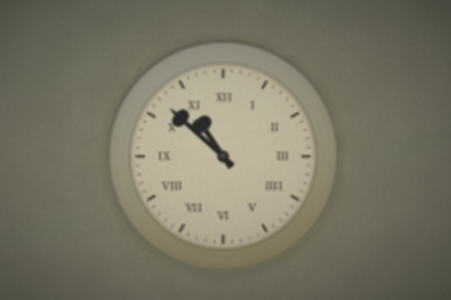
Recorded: {"hour": 10, "minute": 52}
